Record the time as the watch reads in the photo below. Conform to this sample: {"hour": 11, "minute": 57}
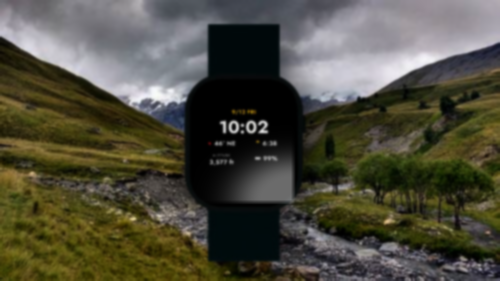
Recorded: {"hour": 10, "minute": 2}
